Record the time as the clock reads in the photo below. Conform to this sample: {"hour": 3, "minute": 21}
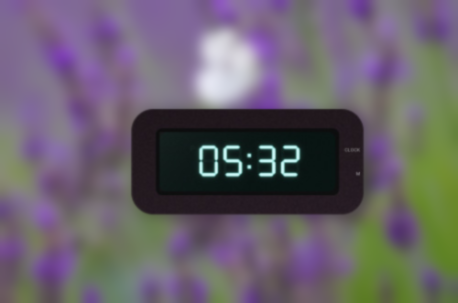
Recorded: {"hour": 5, "minute": 32}
